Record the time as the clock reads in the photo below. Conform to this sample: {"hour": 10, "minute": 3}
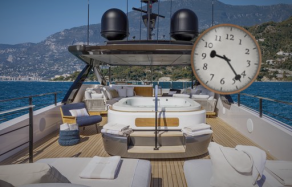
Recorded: {"hour": 9, "minute": 23}
